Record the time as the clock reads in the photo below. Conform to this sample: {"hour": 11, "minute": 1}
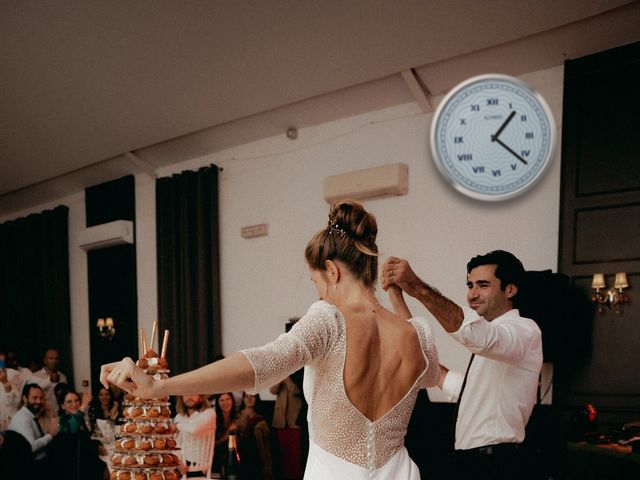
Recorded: {"hour": 1, "minute": 22}
